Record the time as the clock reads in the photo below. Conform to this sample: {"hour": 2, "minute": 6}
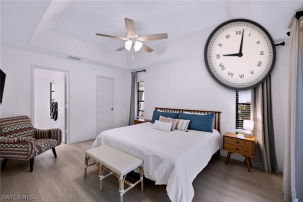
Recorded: {"hour": 9, "minute": 2}
